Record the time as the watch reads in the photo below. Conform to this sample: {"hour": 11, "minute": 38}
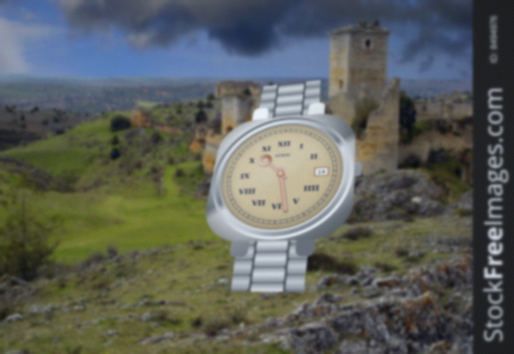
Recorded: {"hour": 10, "minute": 28}
